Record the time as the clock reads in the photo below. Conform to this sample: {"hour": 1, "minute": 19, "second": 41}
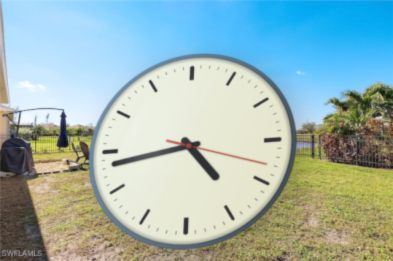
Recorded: {"hour": 4, "minute": 43, "second": 18}
